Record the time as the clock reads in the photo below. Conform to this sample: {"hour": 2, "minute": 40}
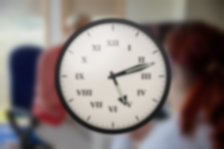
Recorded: {"hour": 5, "minute": 12}
